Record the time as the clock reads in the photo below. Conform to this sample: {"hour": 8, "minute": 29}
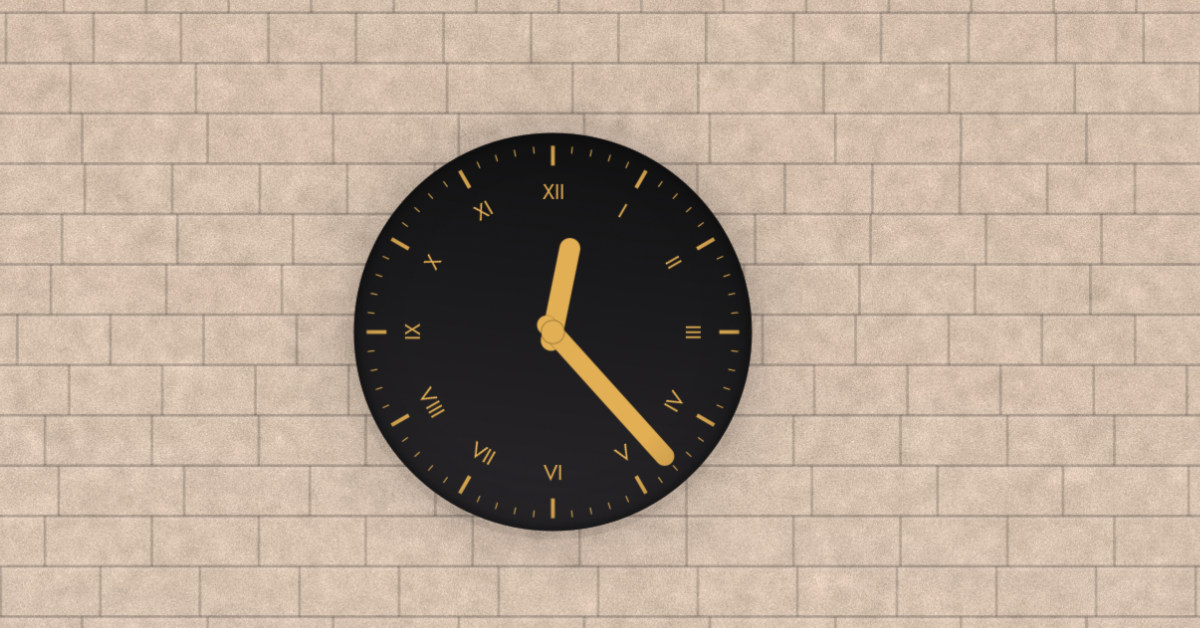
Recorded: {"hour": 12, "minute": 23}
